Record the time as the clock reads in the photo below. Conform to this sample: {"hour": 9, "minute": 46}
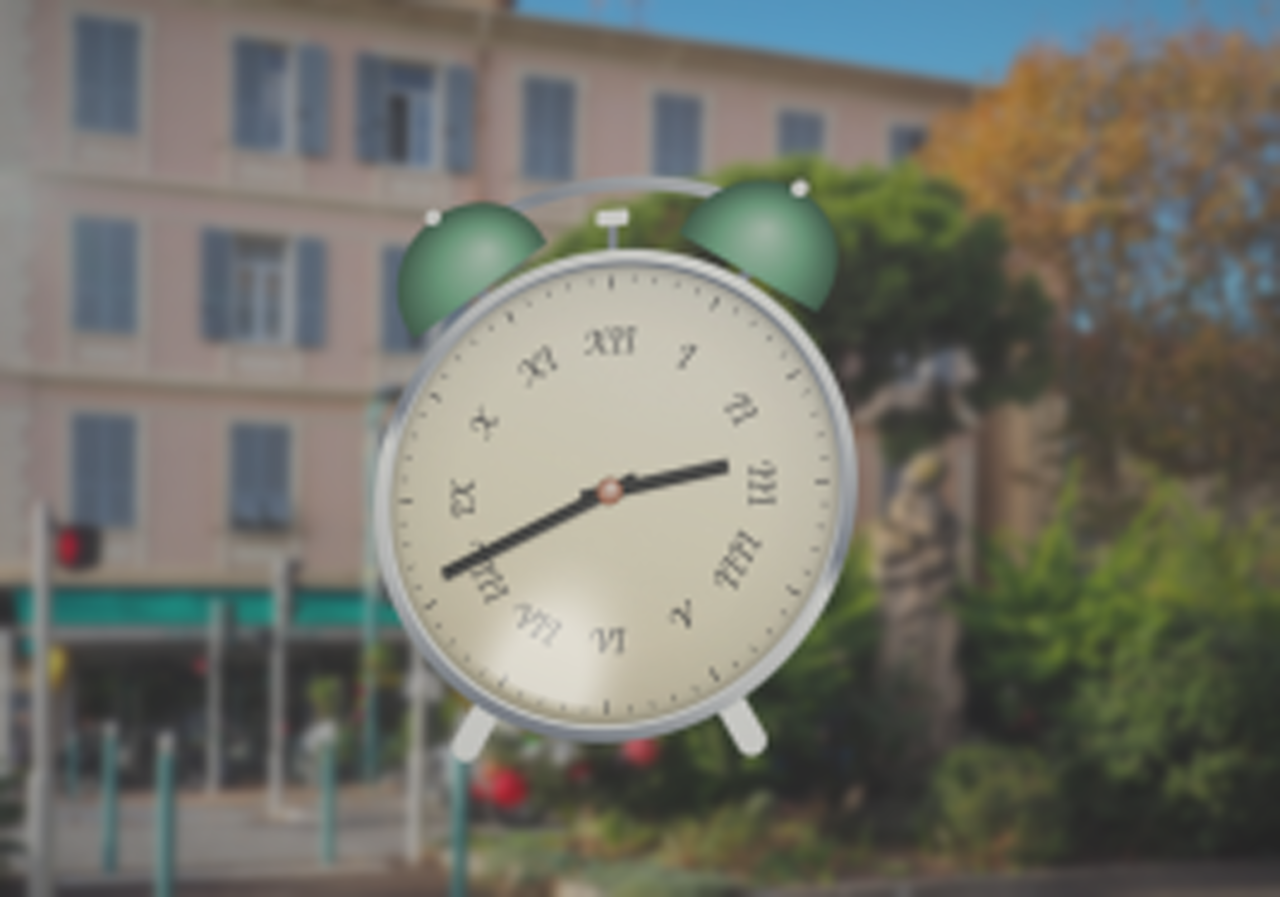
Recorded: {"hour": 2, "minute": 41}
